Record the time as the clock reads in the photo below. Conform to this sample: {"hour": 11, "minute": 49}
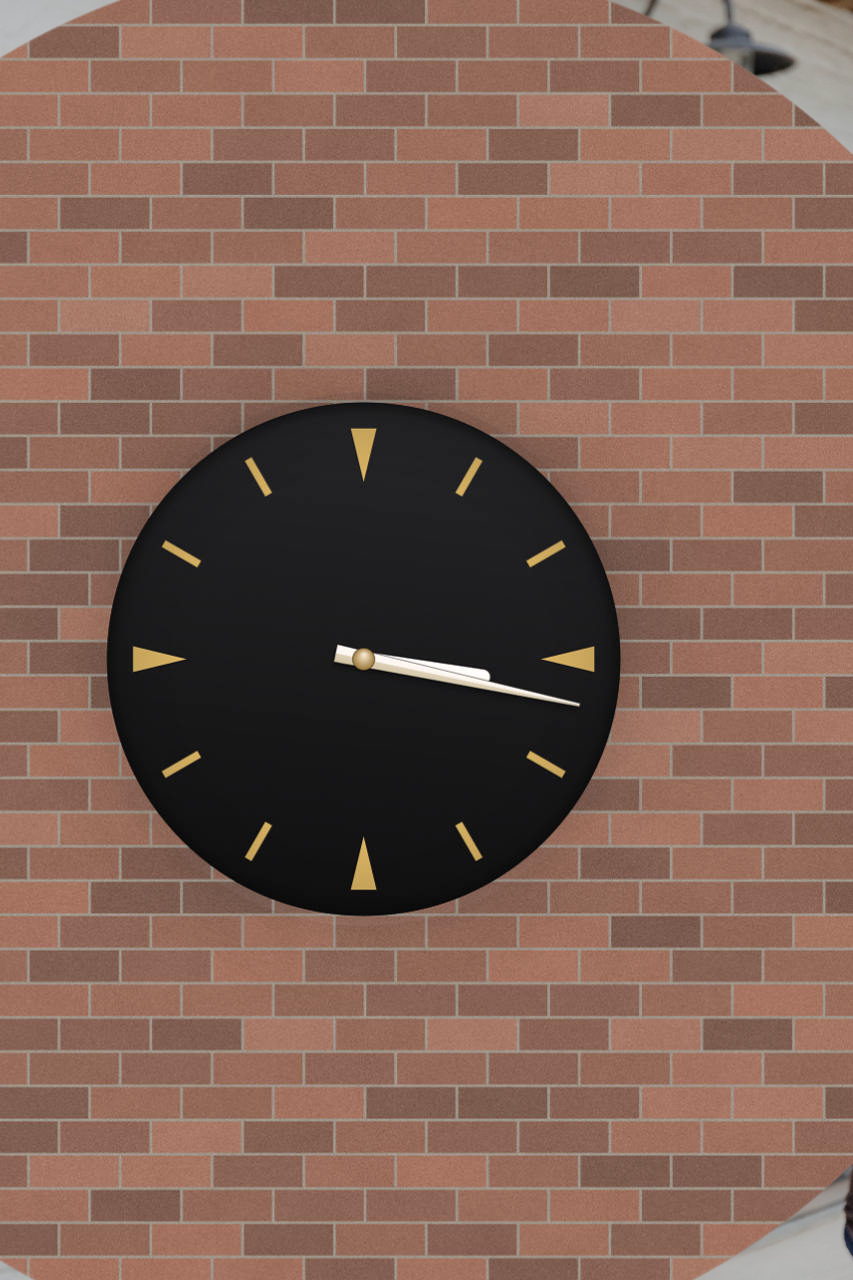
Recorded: {"hour": 3, "minute": 17}
